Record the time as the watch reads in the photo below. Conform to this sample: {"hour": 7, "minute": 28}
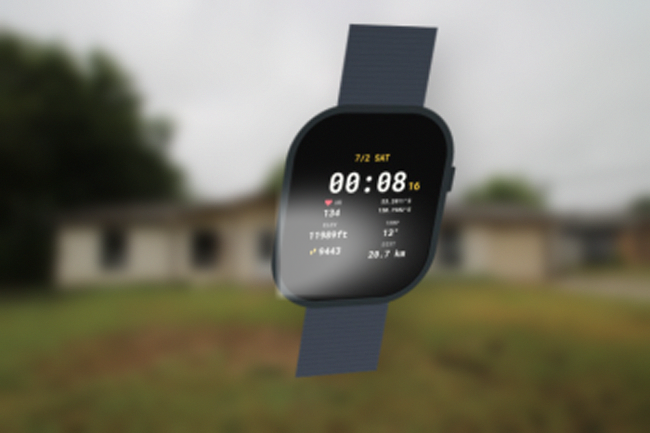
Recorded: {"hour": 0, "minute": 8}
